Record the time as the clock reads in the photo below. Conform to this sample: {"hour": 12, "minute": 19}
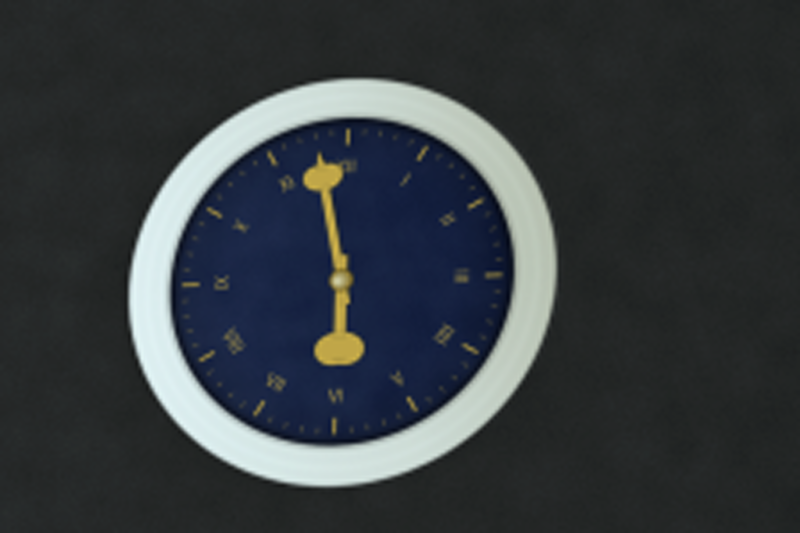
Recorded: {"hour": 5, "minute": 58}
